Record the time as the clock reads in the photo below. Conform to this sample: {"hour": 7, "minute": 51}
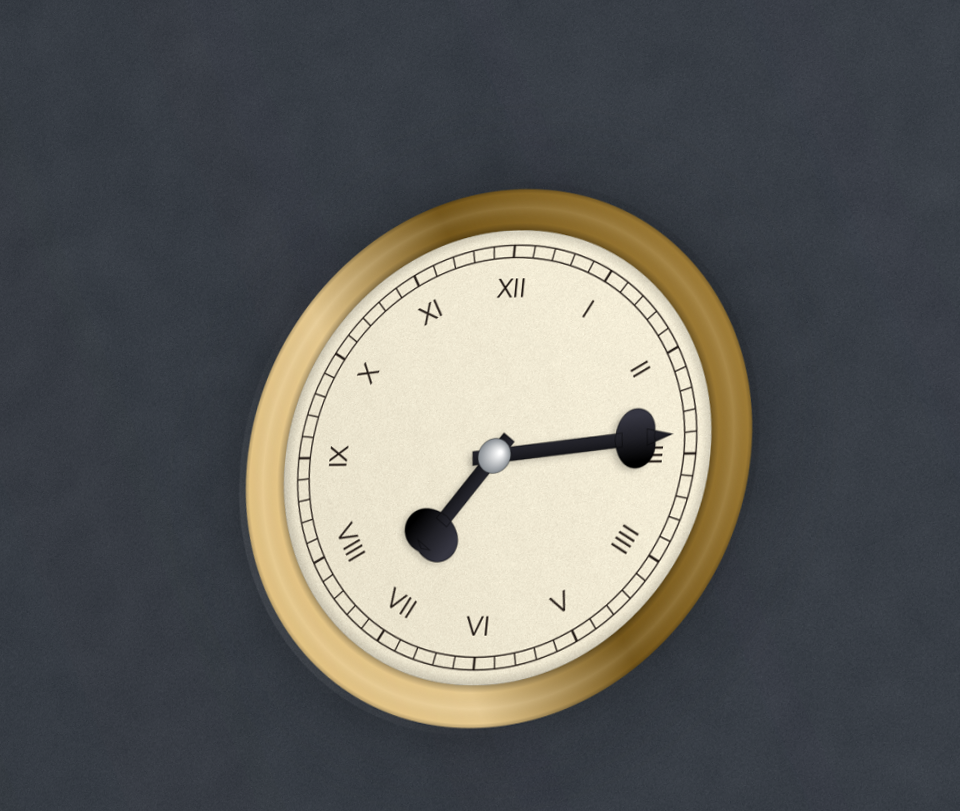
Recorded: {"hour": 7, "minute": 14}
